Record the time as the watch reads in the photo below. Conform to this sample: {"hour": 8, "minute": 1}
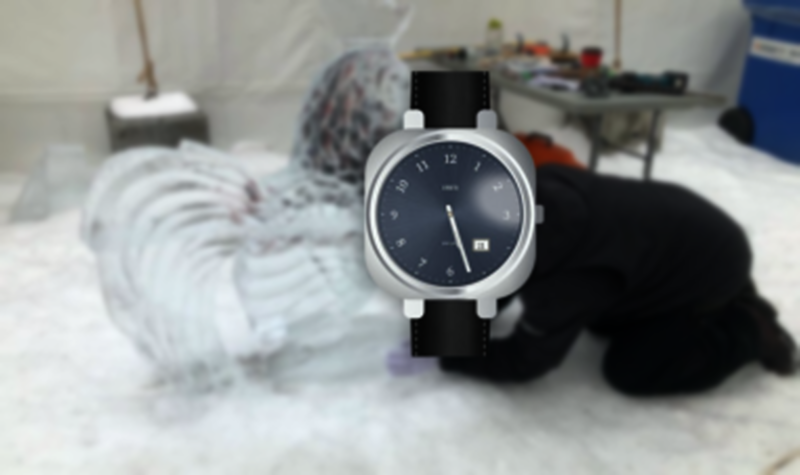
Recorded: {"hour": 5, "minute": 27}
